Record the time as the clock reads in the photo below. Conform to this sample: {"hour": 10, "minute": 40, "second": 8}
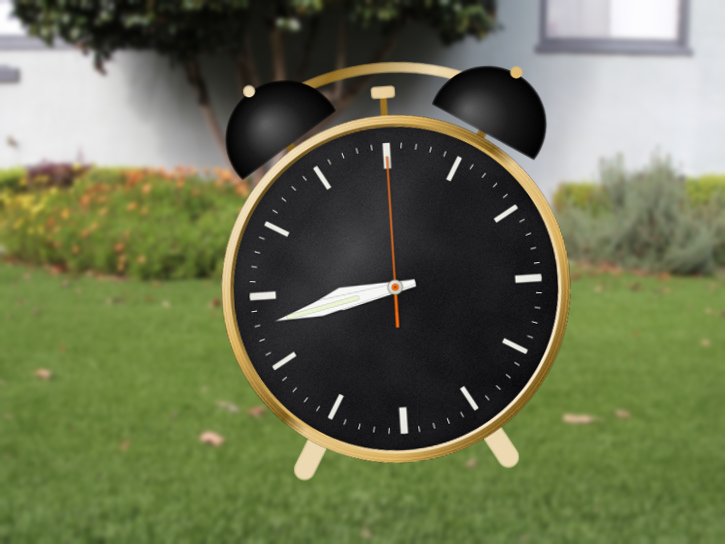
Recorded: {"hour": 8, "minute": 43, "second": 0}
